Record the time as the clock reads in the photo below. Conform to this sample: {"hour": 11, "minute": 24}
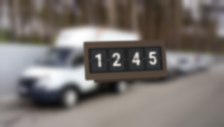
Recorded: {"hour": 12, "minute": 45}
